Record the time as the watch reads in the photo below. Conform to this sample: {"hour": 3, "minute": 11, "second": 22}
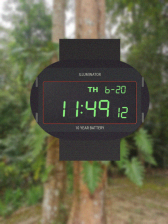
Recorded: {"hour": 11, "minute": 49, "second": 12}
